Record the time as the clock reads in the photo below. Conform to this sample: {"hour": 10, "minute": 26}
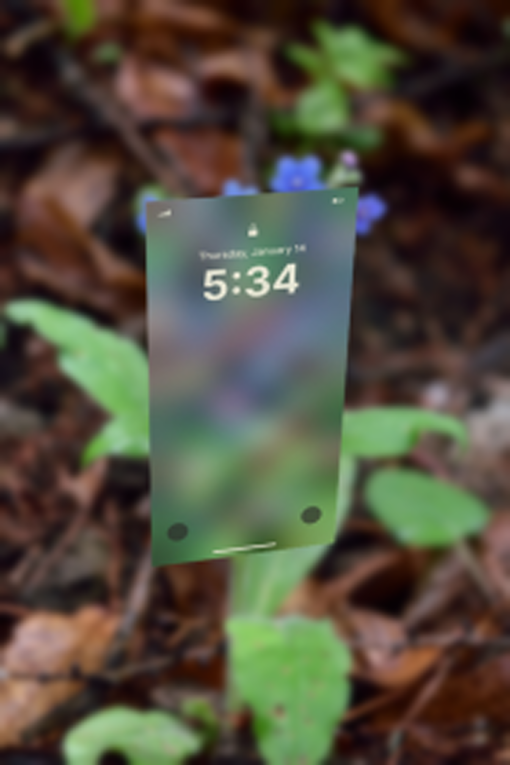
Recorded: {"hour": 5, "minute": 34}
